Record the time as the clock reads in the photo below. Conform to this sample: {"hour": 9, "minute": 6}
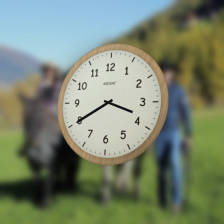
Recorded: {"hour": 3, "minute": 40}
